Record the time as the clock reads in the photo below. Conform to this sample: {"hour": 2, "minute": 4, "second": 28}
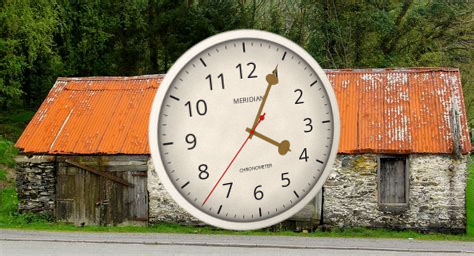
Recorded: {"hour": 4, "minute": 4, "second": 37}
